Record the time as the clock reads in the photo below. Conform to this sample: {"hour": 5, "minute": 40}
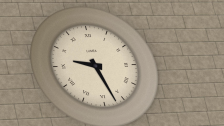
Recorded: {"hour": 9, "minute": 27}
